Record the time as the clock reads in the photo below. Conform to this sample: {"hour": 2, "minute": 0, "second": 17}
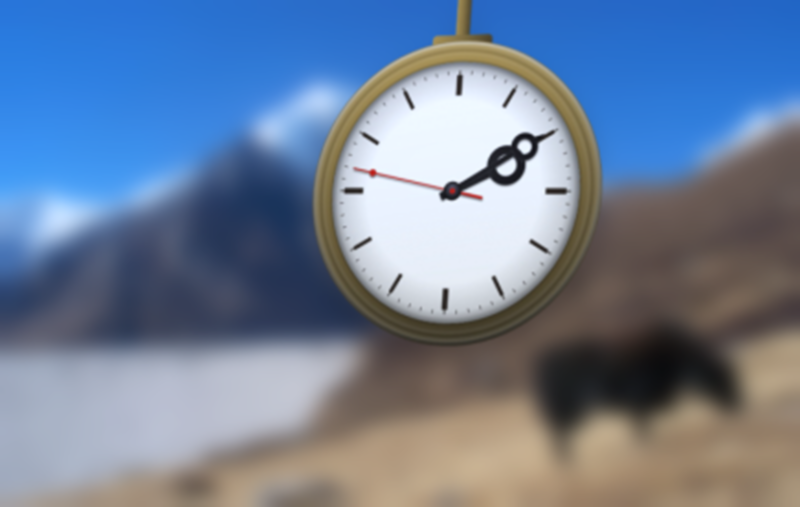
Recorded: {"hour": 2, "minute": 9, "second": 47}
